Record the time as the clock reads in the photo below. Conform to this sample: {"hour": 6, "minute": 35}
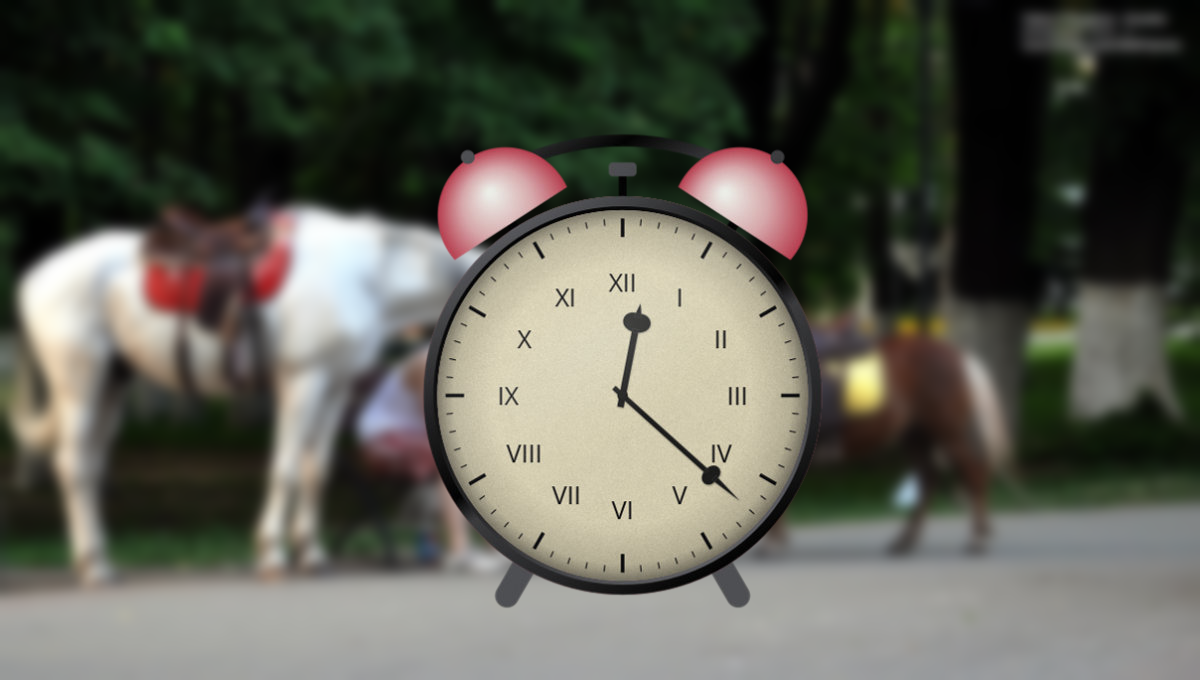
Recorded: {"hour": 12, "minute": 22}
